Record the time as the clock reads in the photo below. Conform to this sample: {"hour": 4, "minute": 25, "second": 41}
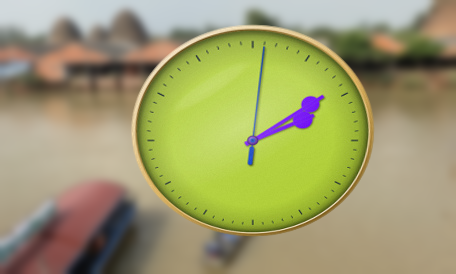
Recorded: {"hour": 2, "minute": 9, "second": 1}
